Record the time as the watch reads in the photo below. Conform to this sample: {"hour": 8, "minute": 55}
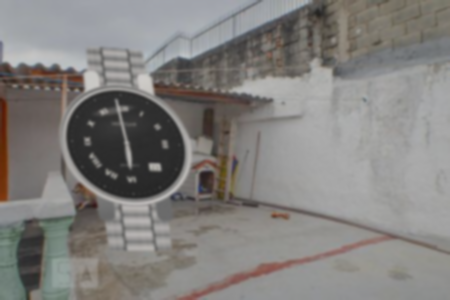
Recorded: {"hour": 5, "minute": 59}
